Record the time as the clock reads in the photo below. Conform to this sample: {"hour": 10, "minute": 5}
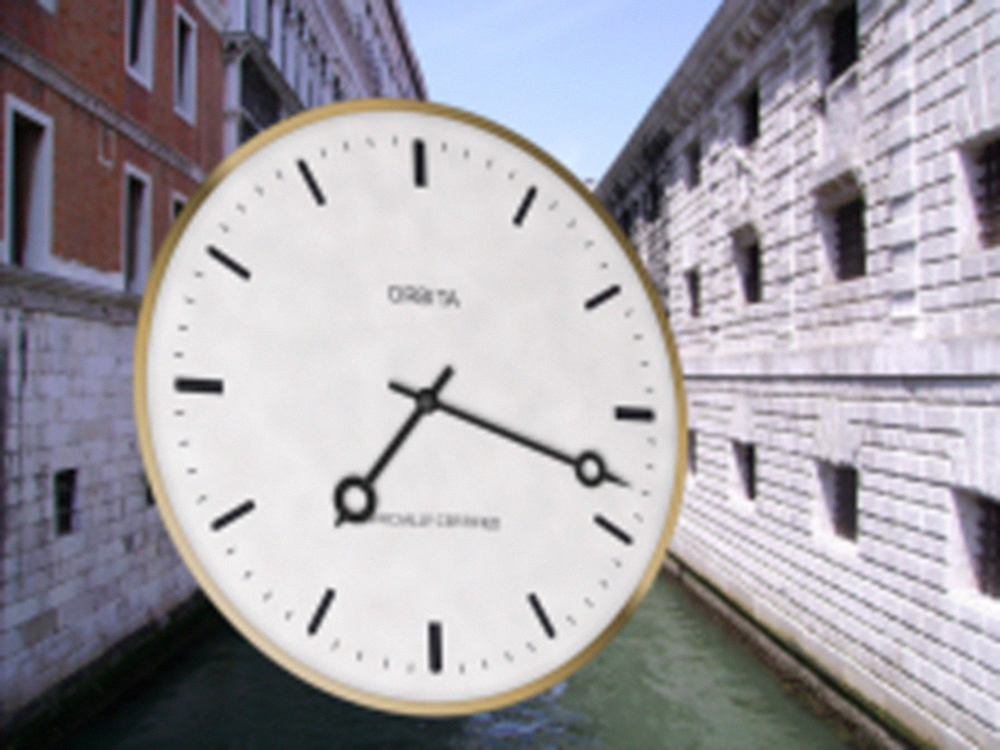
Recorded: {"hour": 7, "minute": 18}
